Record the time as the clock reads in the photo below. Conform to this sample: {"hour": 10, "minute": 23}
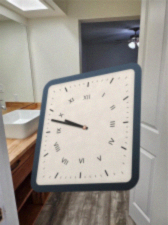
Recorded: {"hour": 9, "minute": 48}
